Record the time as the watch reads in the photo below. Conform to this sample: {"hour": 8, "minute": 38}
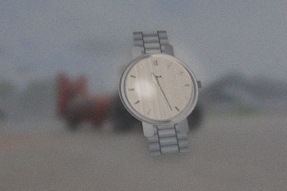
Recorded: {"hour": 11, "minute": 27}
